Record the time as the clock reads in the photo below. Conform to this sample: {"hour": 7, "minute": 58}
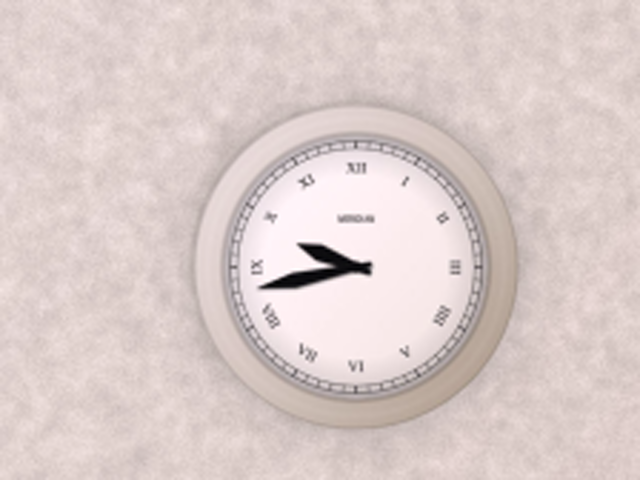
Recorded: {"hour": 9, "minute": 43}
